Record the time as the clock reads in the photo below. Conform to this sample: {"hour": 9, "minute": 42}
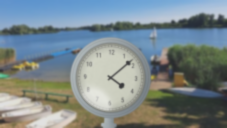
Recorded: {"hour": 4, "minute": 8}
